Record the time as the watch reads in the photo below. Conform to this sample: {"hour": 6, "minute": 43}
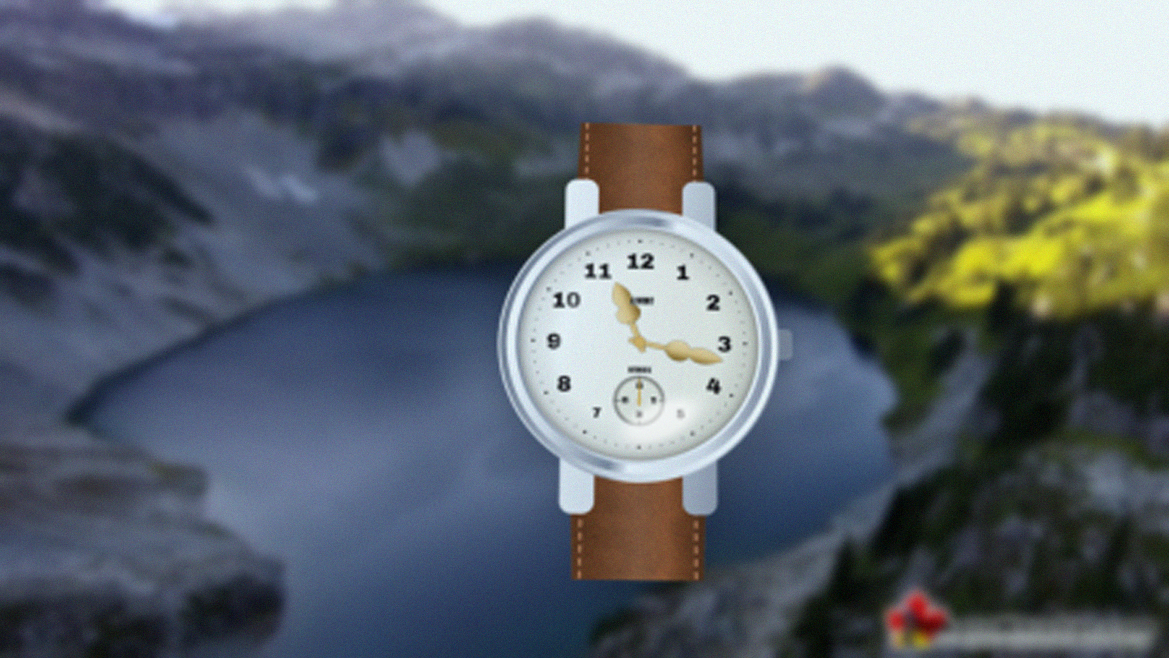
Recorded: {"hour": 11, "minute": 17}
